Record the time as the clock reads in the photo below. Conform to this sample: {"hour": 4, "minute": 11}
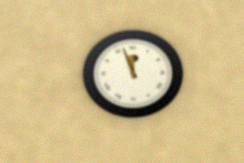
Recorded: {"hour": 11, "minute": 57}
